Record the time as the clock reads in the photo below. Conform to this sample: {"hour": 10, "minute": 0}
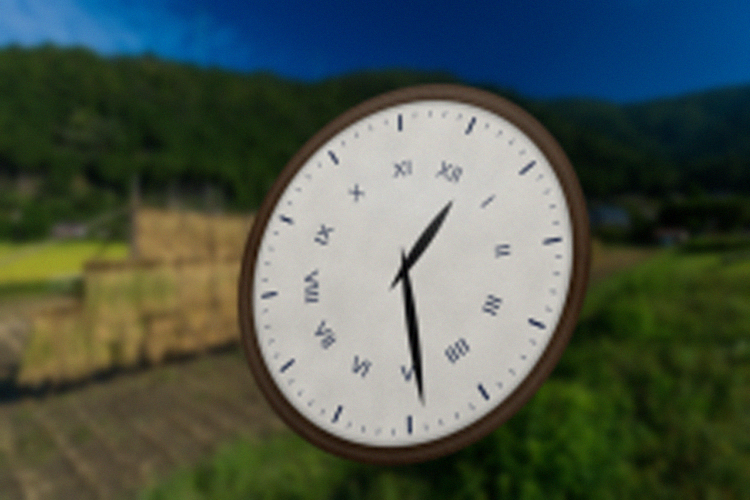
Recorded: {"hour": 12, "minute": 24}
